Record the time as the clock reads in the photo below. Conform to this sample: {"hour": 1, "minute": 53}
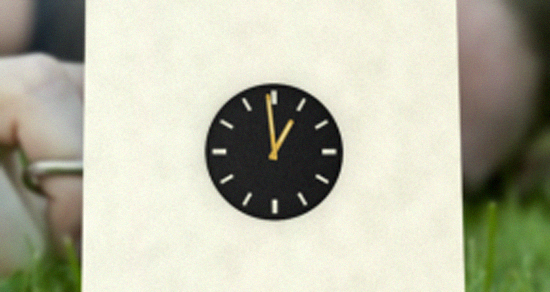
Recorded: {"hour": 12, "minute": 59}
